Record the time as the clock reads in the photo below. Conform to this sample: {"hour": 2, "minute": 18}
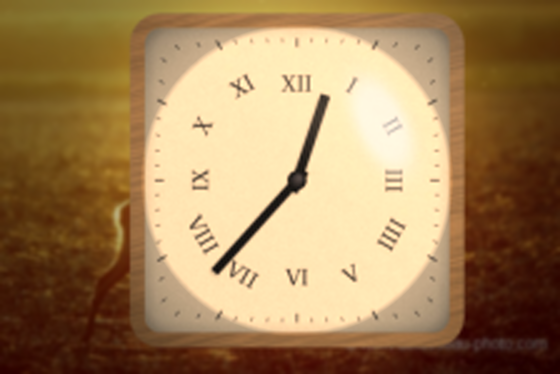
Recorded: {"hour": 12, "minute": 37}
